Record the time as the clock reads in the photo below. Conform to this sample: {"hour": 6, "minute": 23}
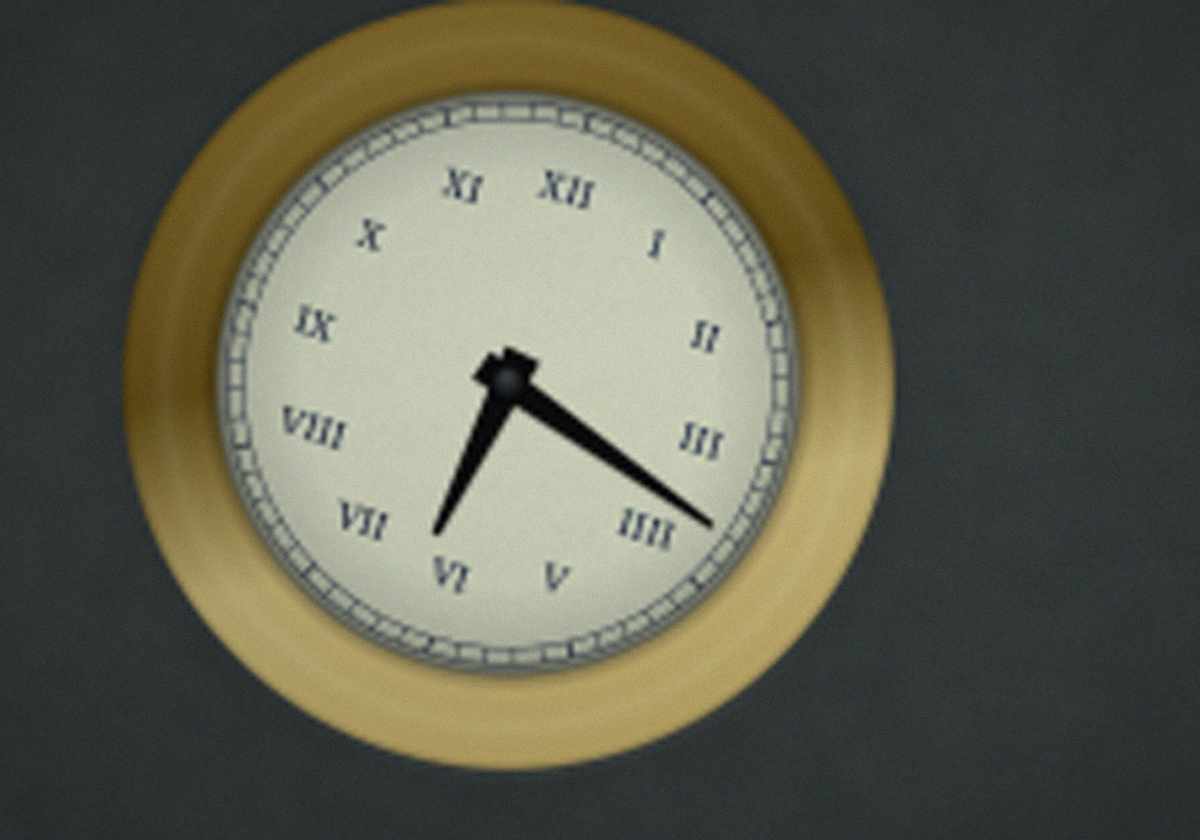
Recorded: {"hour": 6, "minute": 18}
